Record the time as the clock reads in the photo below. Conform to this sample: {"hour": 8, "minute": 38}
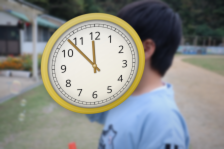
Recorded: {"hour": 11, "minute": 53}
